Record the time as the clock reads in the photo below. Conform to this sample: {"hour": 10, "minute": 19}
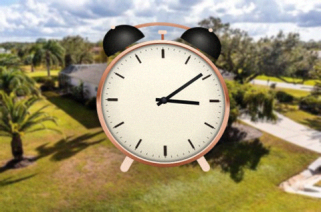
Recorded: {"hour": 3, "minute": 9}
